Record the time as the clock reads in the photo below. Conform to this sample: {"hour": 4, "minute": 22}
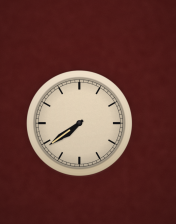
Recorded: {"hour": 7, "minute": 39}
